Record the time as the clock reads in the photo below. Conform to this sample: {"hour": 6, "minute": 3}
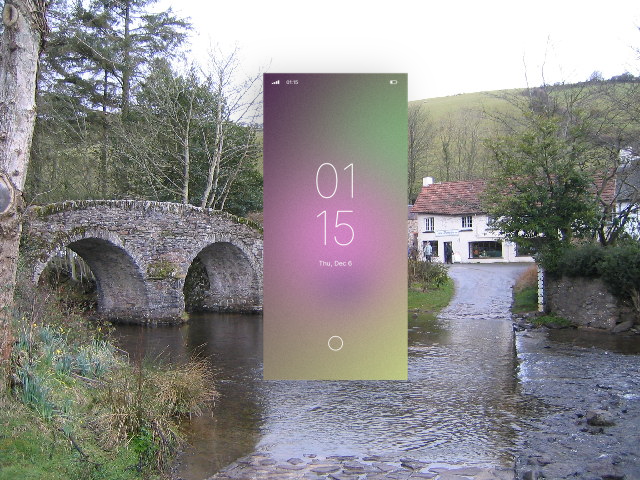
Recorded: {"hour": 1, "minute": 15}
